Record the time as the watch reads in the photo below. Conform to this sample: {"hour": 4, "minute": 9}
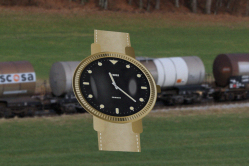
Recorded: {"hour": 11, "minute": 22}
